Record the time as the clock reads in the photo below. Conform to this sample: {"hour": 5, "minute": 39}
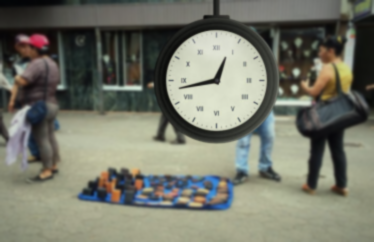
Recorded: {"hour": 12, "minute": 43}
